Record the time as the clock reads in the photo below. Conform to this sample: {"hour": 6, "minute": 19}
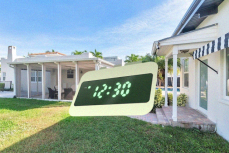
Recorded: {"hour": 12, "minute": 30}
